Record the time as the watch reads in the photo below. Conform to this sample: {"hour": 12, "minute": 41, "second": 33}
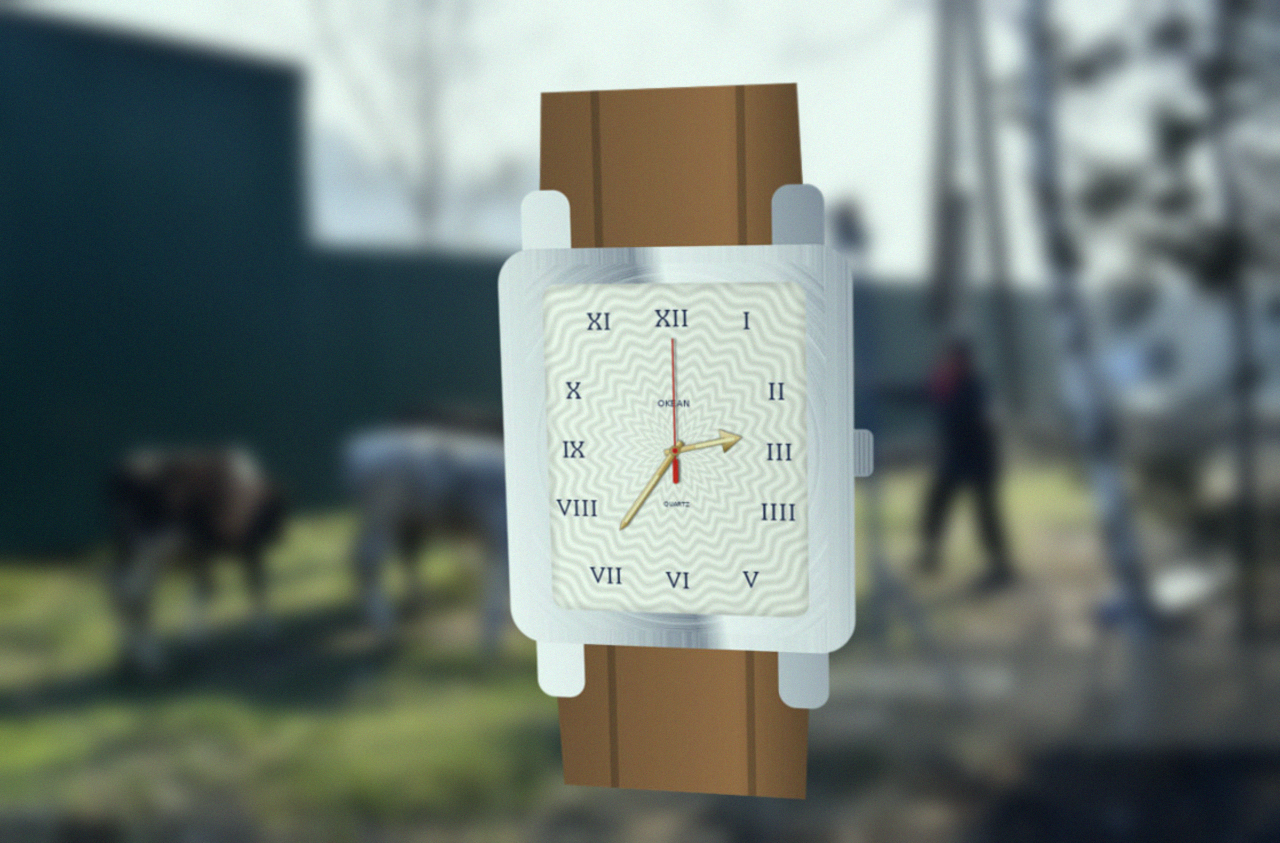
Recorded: {"hour": 2, "minute": 36, "second": 0}
